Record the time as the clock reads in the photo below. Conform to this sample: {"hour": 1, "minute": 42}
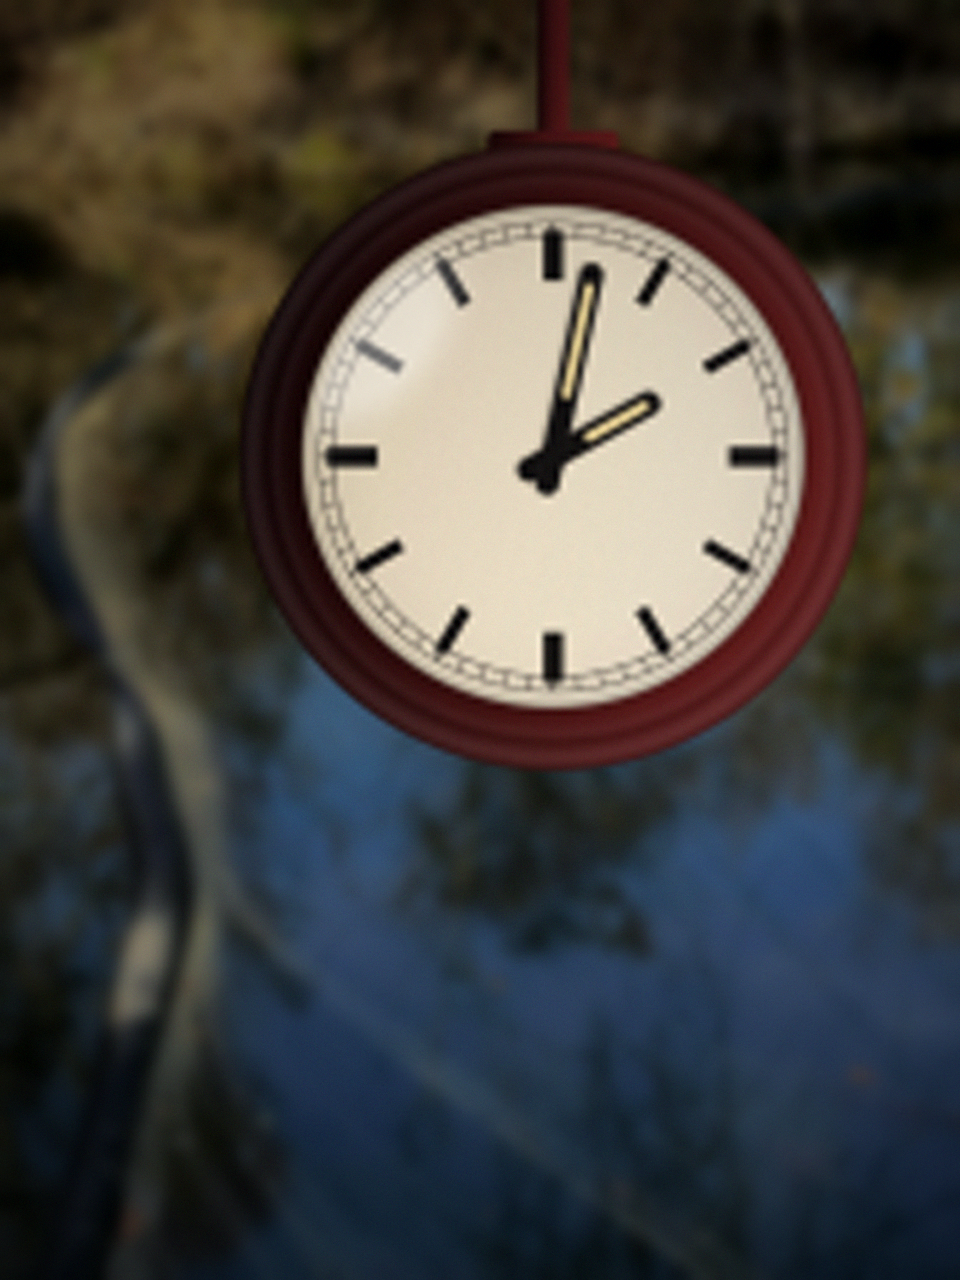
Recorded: {"hour": 2, "minute": 2}
